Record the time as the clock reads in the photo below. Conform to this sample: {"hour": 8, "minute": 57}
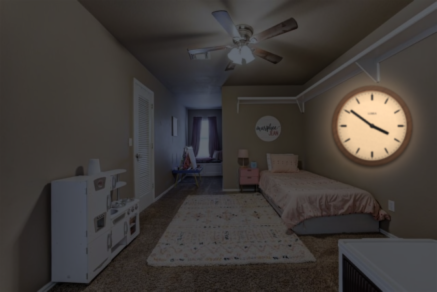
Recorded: {"hour": 3, "minute": 51}
